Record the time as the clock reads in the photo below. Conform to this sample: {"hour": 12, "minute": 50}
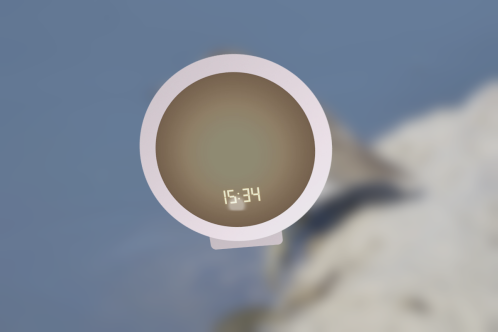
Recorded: {"hour": 15, "minute": 34}
